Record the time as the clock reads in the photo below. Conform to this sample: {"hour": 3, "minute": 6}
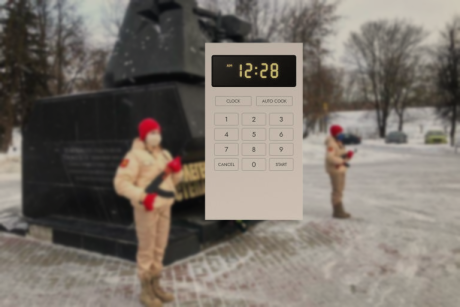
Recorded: {"hour": 12, "minute": 28}
